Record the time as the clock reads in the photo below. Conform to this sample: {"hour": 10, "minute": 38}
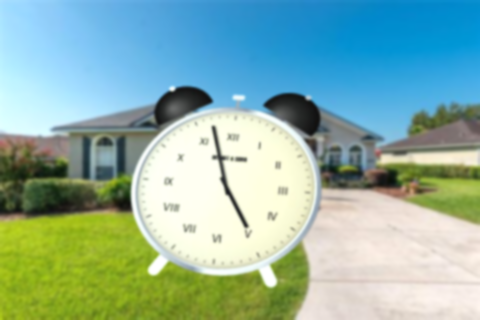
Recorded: {"hour": 4, "minute": 57}
